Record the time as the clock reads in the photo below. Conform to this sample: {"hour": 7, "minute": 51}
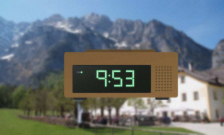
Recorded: {"hour": 9, "minute": 53}
